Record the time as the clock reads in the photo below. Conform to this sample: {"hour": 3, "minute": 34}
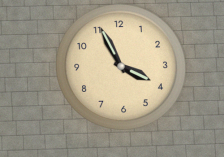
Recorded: {"hour": 3, "minute": 56}
